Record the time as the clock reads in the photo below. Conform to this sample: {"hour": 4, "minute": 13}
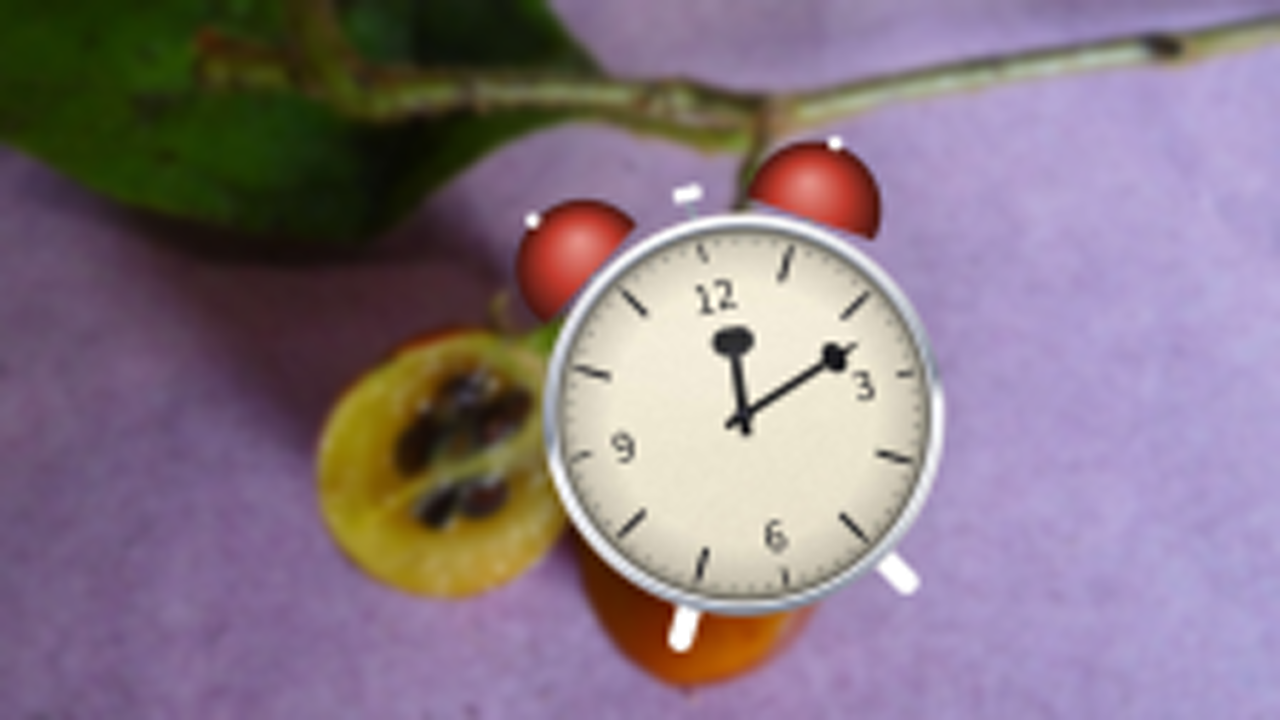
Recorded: {"hour": 12, "minute": 12}
